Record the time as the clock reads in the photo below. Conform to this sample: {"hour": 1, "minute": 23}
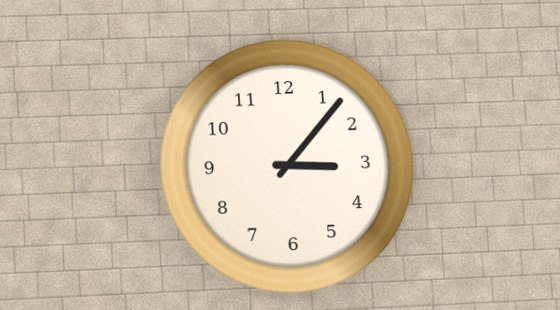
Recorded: {"hour": 3, "minute": 7}
